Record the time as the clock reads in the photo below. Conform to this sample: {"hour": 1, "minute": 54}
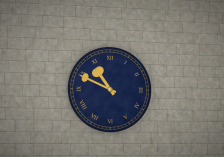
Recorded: {"hour": 10, "minute": 49}
